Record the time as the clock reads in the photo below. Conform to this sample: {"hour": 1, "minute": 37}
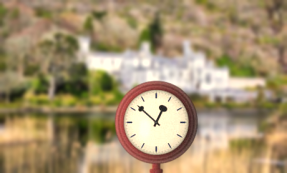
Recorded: {"hour": 12, "minute": 52}
